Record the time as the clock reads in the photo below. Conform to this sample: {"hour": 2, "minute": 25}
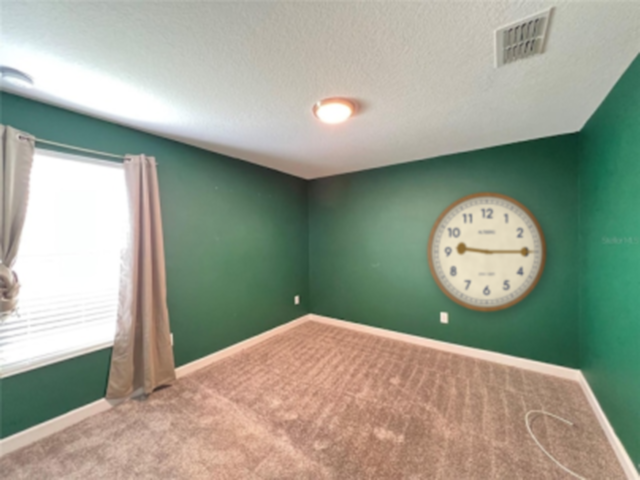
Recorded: {"hour": 9, "minute": 15}
